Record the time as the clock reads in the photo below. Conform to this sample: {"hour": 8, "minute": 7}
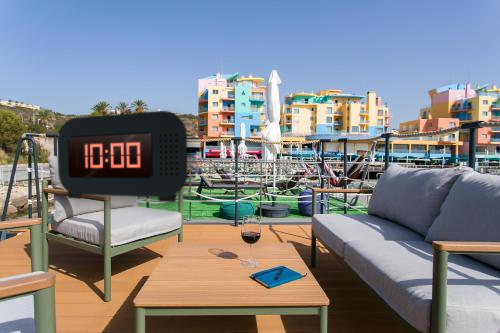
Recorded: {"hour": 10, "minute": 0}
